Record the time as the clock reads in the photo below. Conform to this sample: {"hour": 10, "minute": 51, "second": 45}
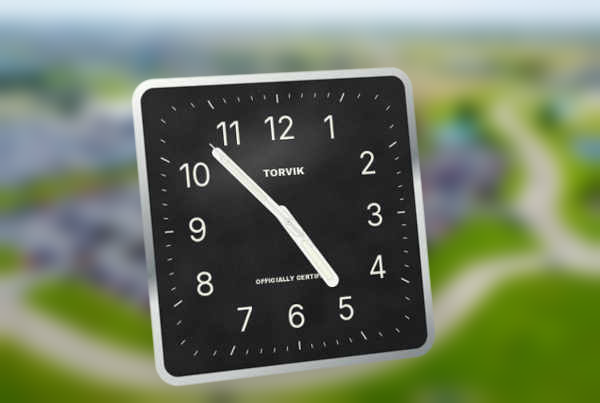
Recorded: {"hour": 4, "minute": 52, "second": 53}
